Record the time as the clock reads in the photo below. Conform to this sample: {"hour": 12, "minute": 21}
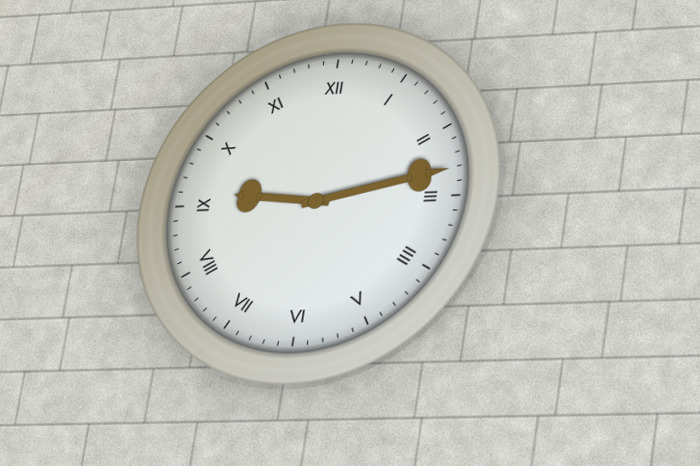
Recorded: {"hour": 9, "minute": 13}
